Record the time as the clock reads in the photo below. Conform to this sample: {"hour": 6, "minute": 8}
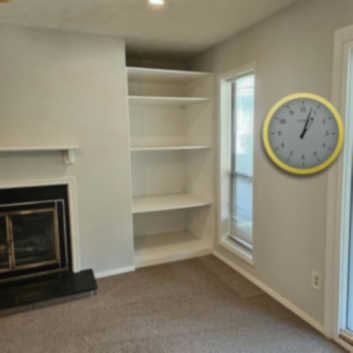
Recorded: {"hour": 1, "minute": 3}
